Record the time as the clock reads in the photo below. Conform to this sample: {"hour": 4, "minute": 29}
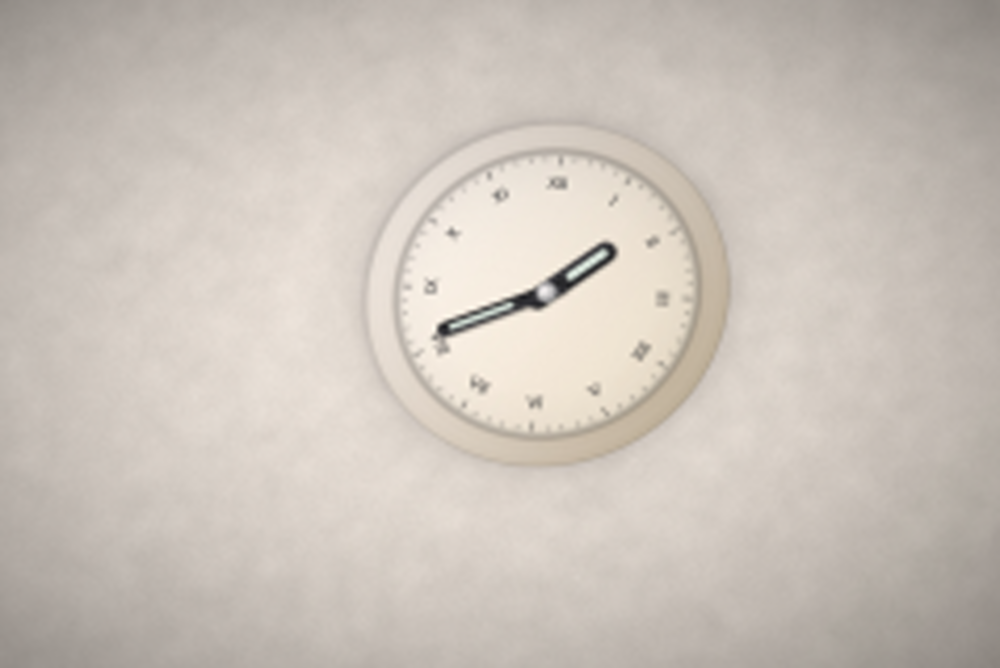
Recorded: {"hour": 1, "minute": 41}
